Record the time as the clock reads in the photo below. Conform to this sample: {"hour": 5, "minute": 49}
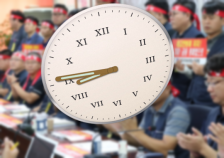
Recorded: {"hour": 8, "minute": 46}
